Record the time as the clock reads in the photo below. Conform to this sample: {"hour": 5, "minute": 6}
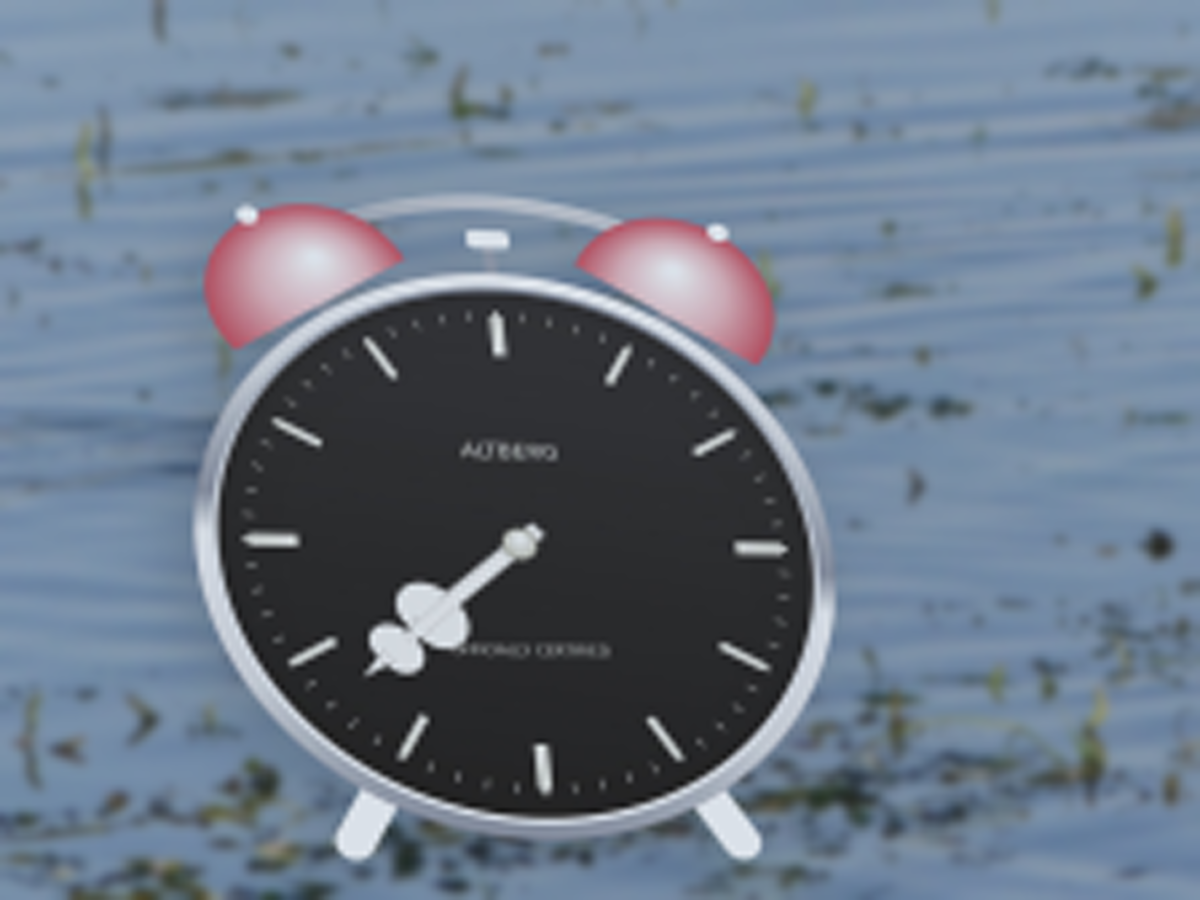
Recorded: {"hour": 7, "minute": 38}
